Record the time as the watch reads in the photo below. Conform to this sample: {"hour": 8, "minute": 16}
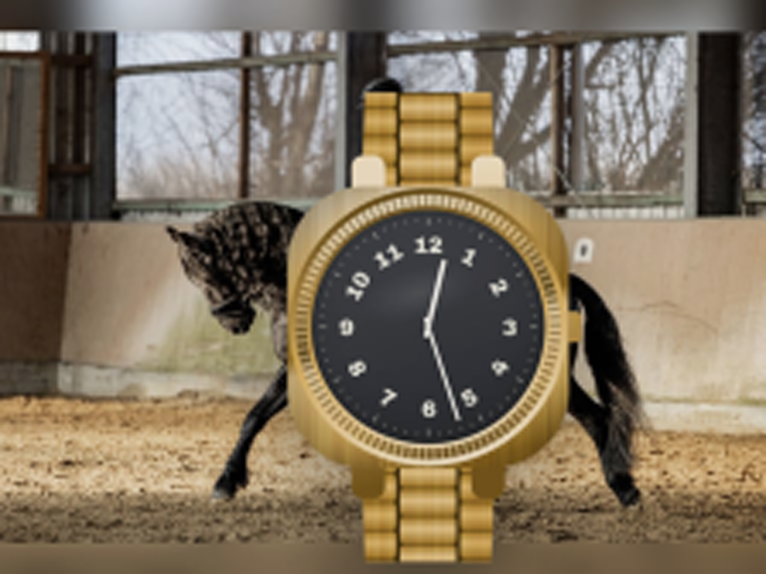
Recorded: {"hour": 12, "minute": 27}
